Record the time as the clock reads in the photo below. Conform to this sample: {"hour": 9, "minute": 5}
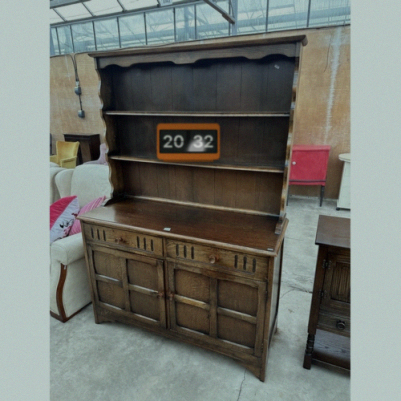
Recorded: {"hour": 20, "minute": 32}
